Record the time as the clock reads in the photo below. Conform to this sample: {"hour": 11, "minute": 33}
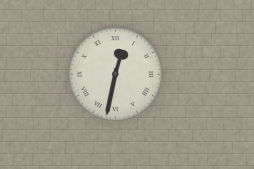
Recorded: {"hour": 12, "minute": 32}
